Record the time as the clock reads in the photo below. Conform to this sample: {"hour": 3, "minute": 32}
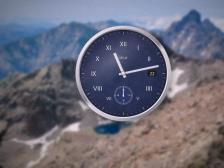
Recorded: {"hour": 11, "minute": 13}
